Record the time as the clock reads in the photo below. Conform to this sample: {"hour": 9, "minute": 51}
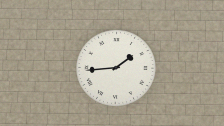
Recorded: {"hour": 1, "minute": 44}
